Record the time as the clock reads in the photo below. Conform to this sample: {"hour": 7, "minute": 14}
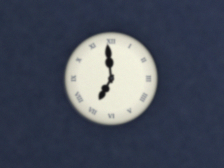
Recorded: {"hour": 6, "minute": 59}
